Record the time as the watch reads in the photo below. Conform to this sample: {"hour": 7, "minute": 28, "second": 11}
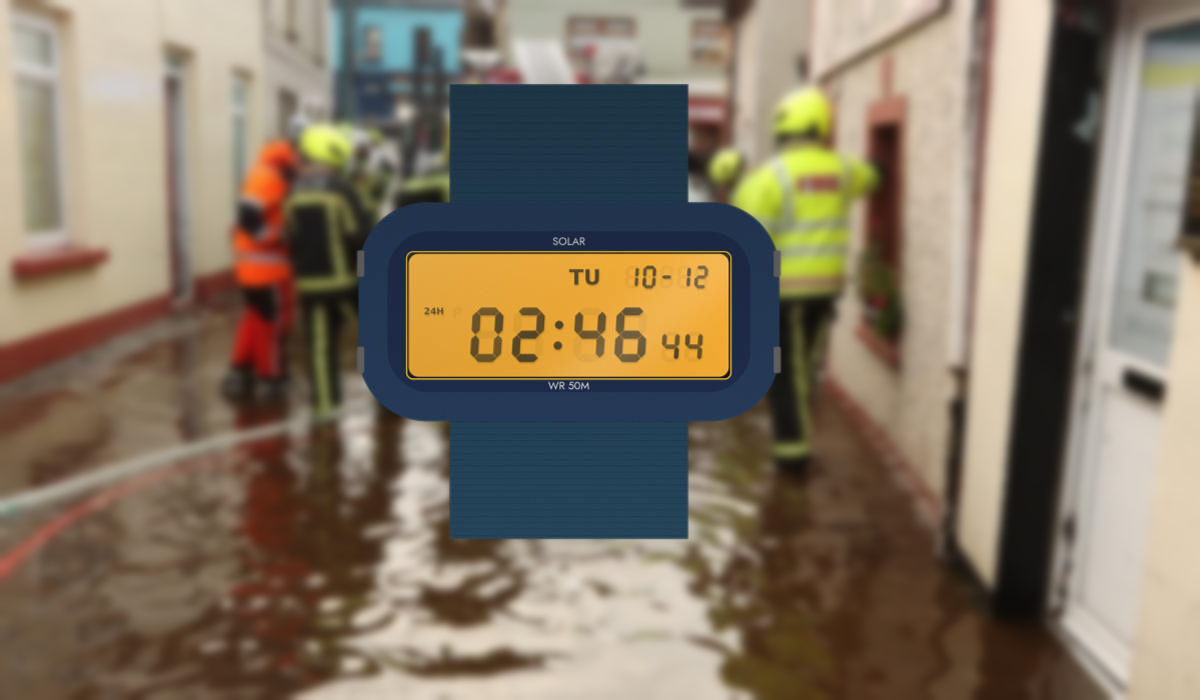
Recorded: {"hour": 2, "minute": 46, "second": 44}
